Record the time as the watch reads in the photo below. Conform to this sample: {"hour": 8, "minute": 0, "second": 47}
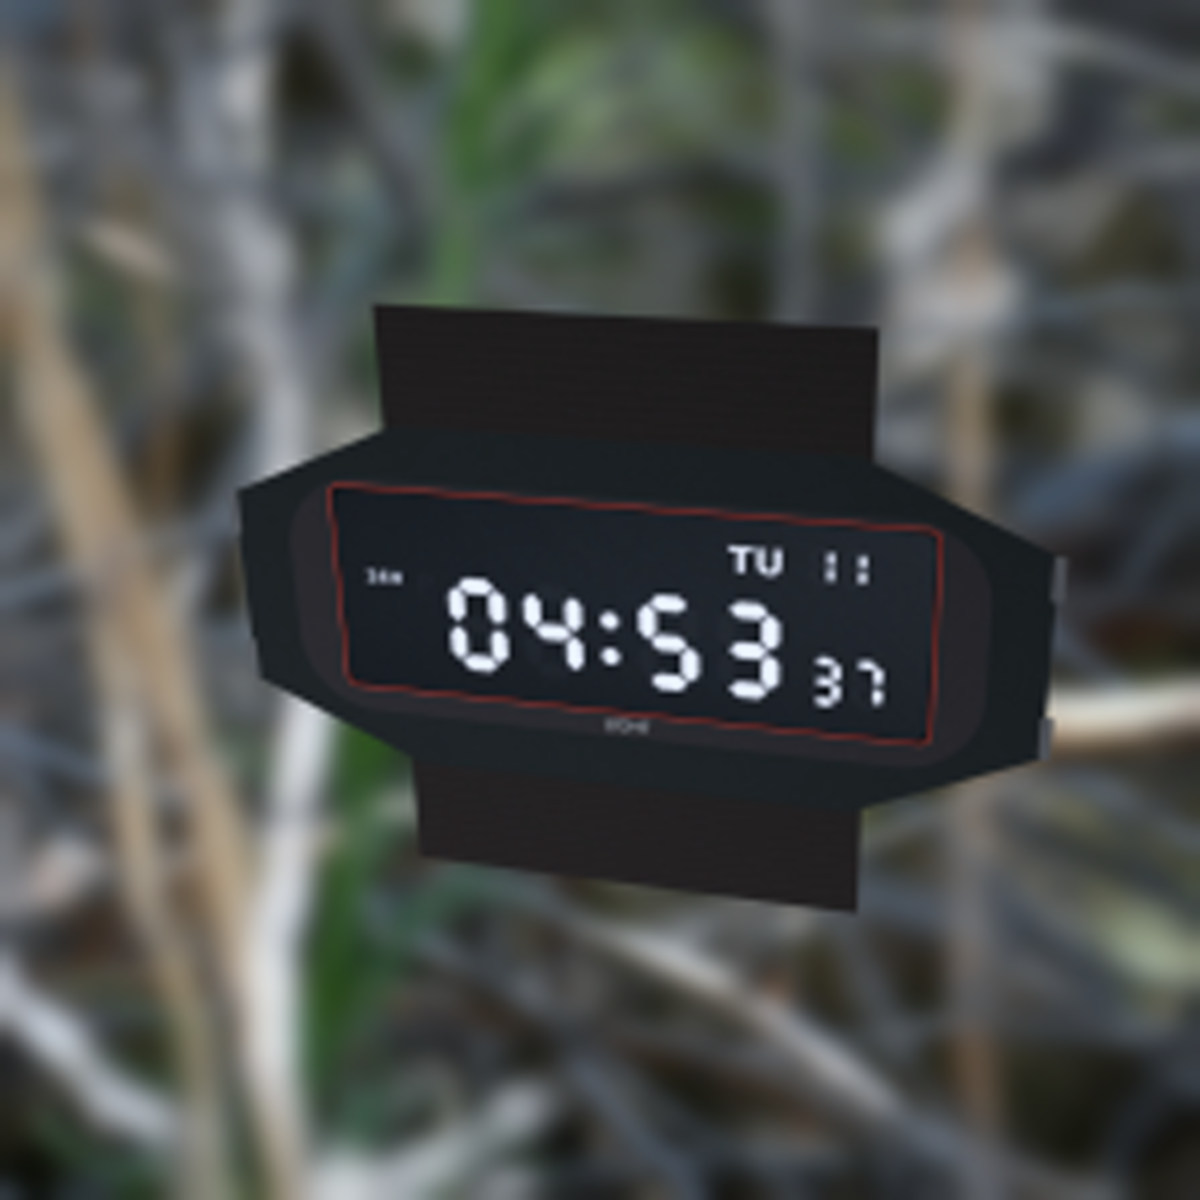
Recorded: {"hour": 4, "minute": 53, "second": 37}
